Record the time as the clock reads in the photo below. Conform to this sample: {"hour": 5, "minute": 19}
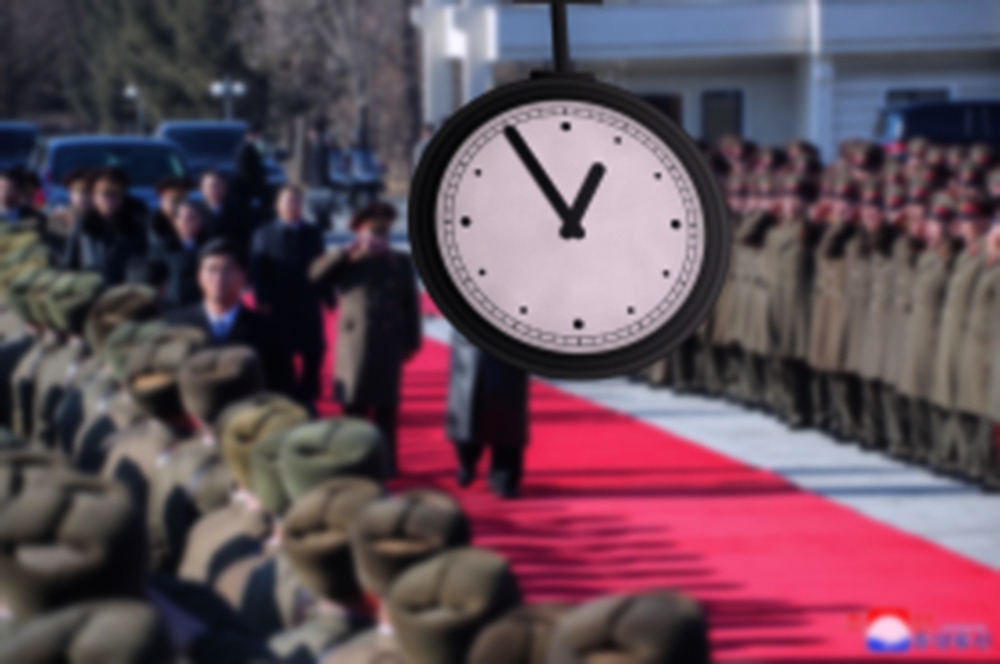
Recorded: {"hour": 12, "minute": 55}
